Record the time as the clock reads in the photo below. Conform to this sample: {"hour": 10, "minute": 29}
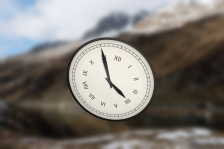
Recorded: {"hour": 3, "minute": 55}
